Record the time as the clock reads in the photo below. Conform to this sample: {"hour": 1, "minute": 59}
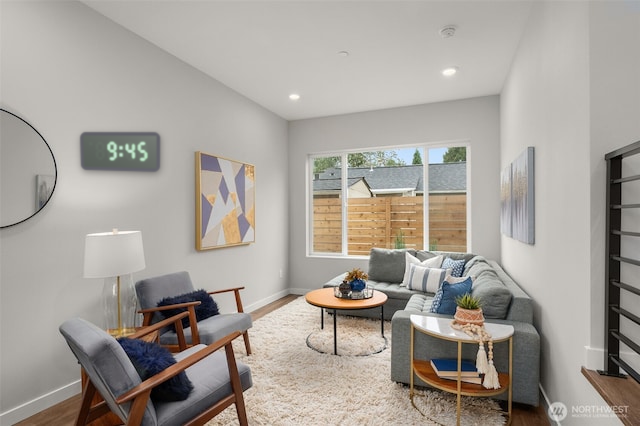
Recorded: {"hour": 9, "minute": 45}
